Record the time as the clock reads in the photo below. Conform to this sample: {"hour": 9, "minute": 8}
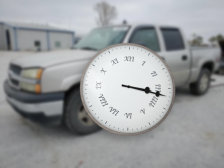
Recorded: {"hour": 3, "minute": 17}
